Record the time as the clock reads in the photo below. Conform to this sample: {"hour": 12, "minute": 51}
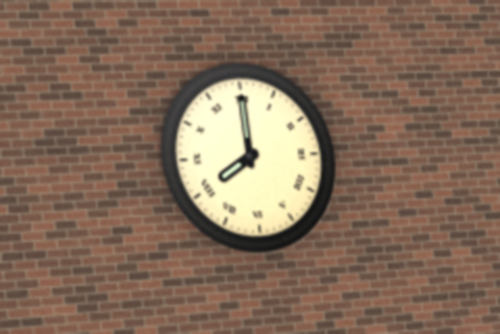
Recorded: {"hour": 8, "minute": 0}
